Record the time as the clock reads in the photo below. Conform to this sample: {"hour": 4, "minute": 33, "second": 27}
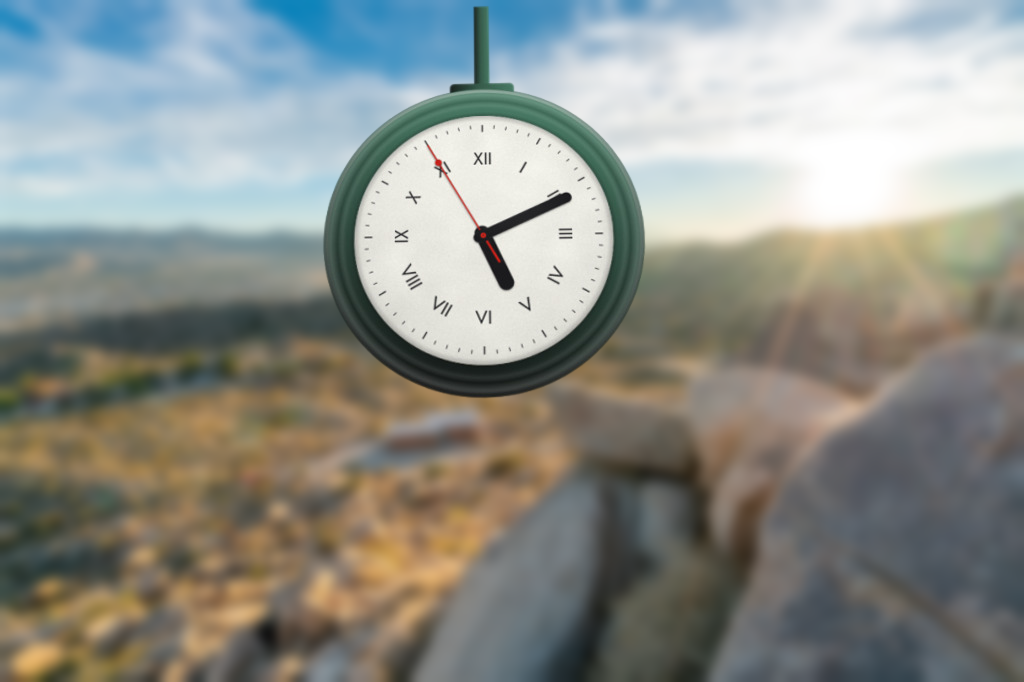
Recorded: {"hour": 5, "minute": 10, "second": 55}
